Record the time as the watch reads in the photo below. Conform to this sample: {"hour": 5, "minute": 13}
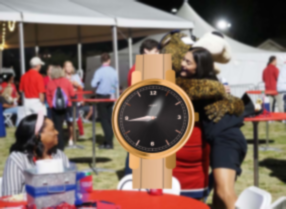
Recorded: {"hour": 8, "minute": 44}
